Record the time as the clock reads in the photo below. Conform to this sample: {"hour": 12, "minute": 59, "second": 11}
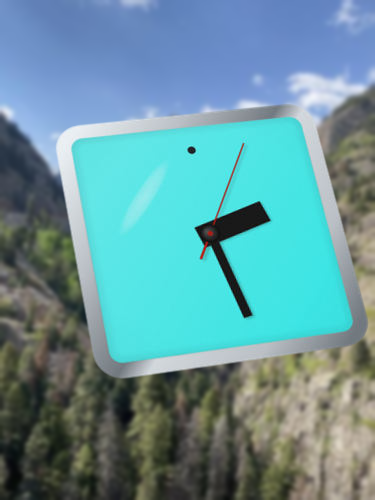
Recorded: {"hour": 2, "minute": 28, "second": 5}
